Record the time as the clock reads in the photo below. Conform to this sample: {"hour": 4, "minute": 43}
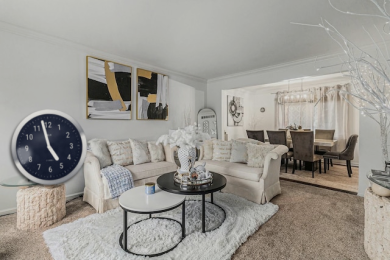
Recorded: {"hour": 4, "minute": 58}
